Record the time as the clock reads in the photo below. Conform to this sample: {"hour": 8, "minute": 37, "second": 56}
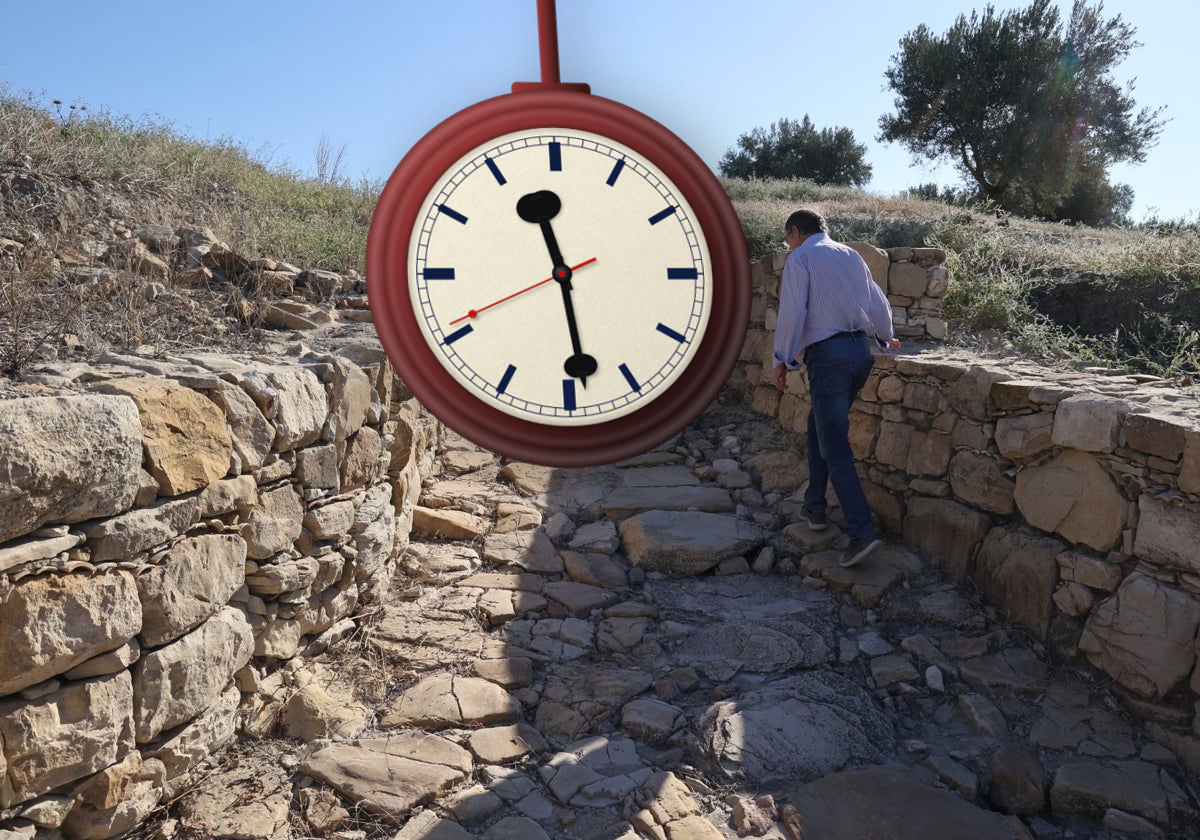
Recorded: {"hour": 11, "minute": 28, "second": 41}
